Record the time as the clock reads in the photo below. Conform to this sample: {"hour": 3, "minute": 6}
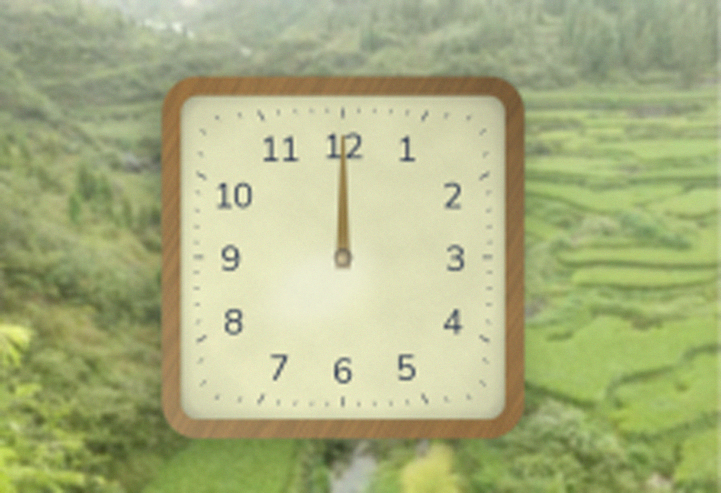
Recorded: {"hour": 12, "minute": 0}
